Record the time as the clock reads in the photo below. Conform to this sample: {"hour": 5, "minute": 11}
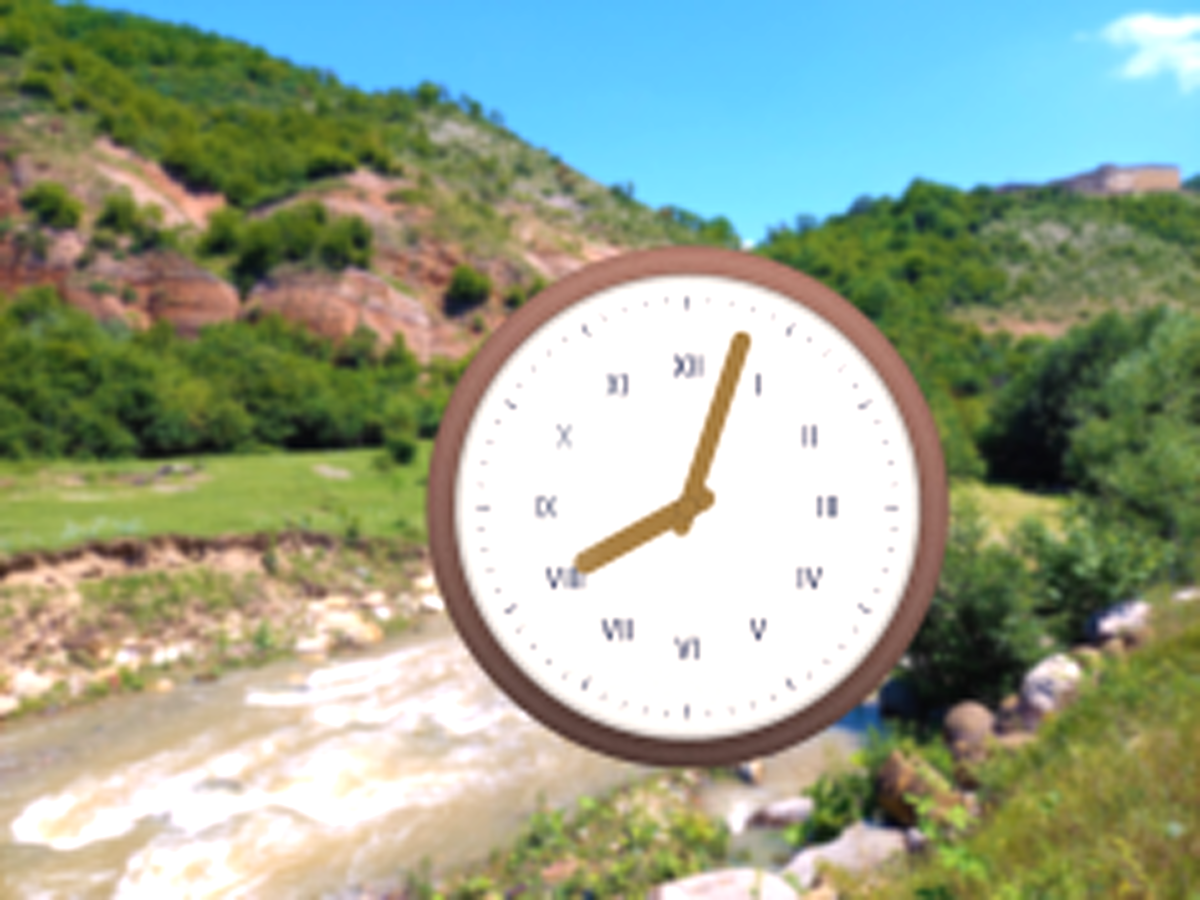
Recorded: {"hour": 8, "minute": 3}
